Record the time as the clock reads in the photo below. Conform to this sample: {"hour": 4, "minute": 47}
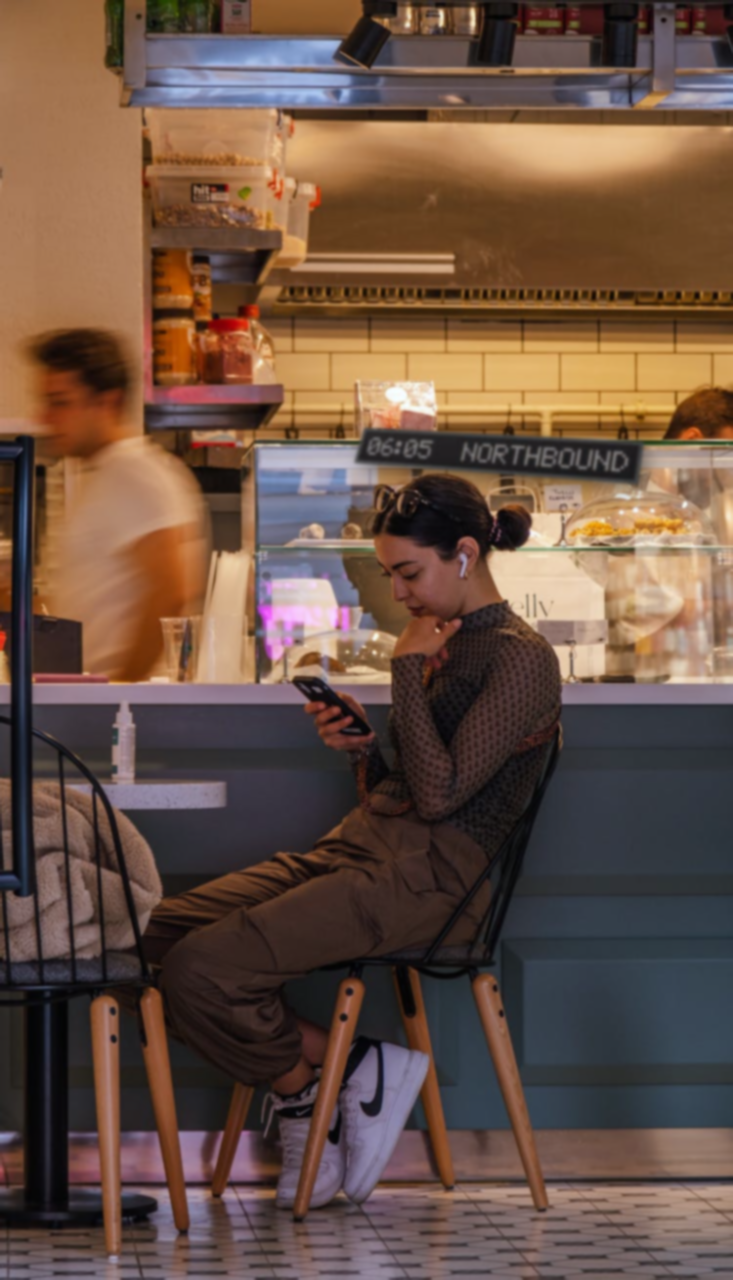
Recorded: {"hour": 6, "minute": 5}
